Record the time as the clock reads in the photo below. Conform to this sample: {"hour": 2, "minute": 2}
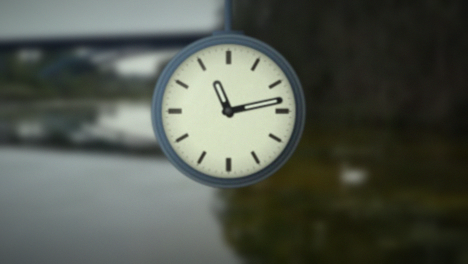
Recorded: {"hour": 11, "minute": 13}
